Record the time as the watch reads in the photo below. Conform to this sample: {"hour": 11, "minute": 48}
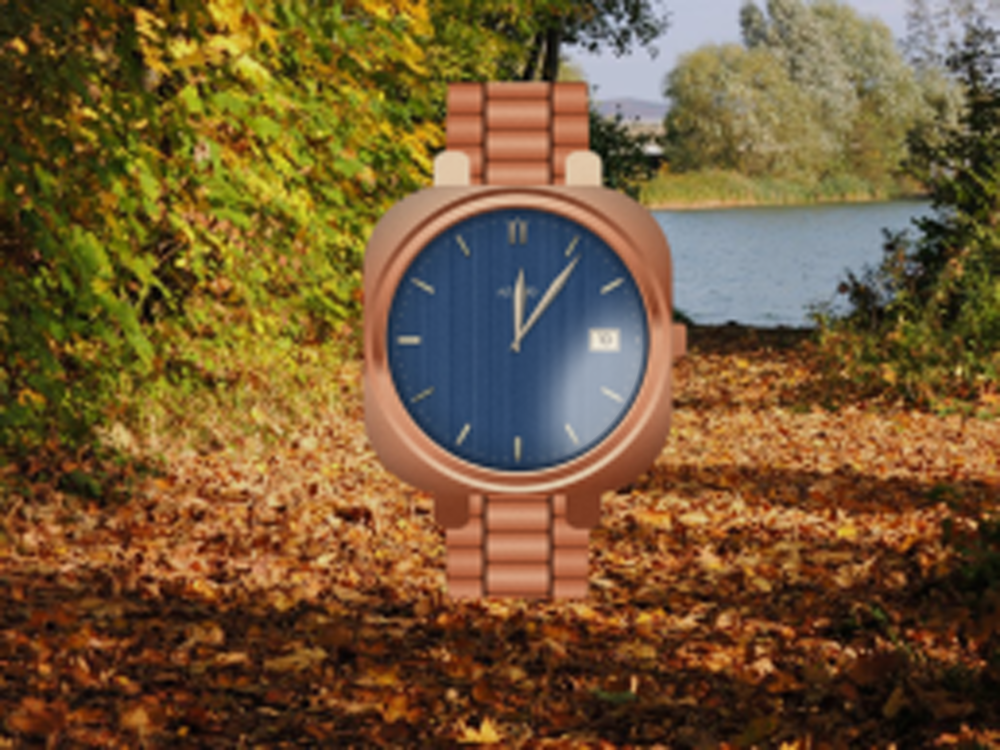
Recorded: {"hour": 12, "minute": 6}
